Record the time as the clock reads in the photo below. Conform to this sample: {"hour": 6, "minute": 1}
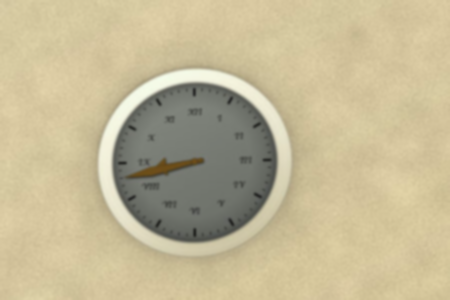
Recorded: {"hour": 8, "minute": 43}
